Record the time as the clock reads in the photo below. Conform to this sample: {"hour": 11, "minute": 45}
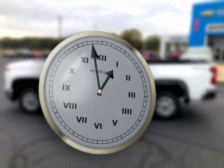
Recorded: {"hour": 12, "minute": 58}
